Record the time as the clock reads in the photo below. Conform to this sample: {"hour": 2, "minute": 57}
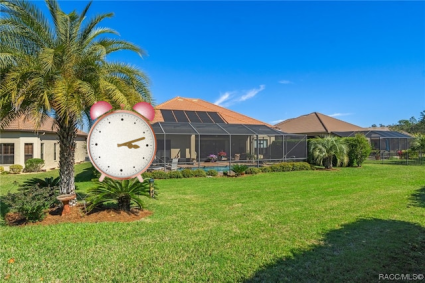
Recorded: {"hour": 3, "minute": 12}
